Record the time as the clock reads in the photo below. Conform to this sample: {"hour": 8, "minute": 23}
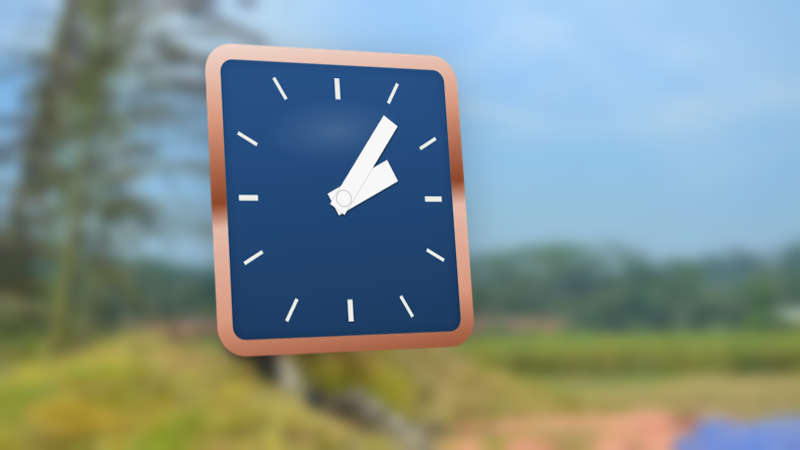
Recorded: {"hour": 2, "minute": 6}
